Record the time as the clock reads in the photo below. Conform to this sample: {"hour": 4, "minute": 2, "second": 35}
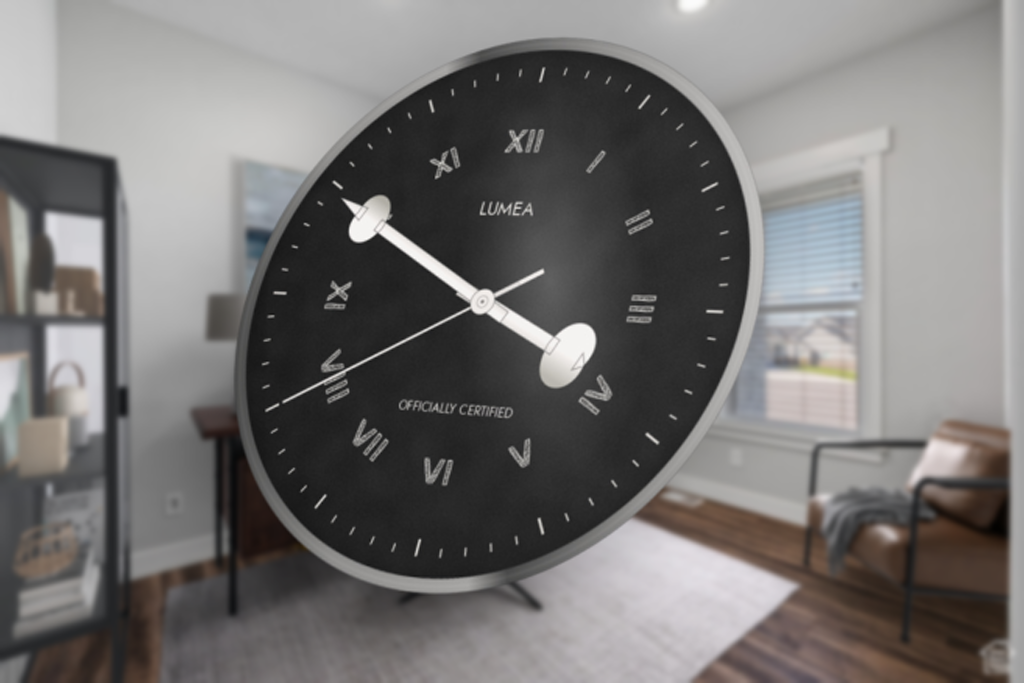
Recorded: {"hour": 3, "minute": 49, "second": 40}
